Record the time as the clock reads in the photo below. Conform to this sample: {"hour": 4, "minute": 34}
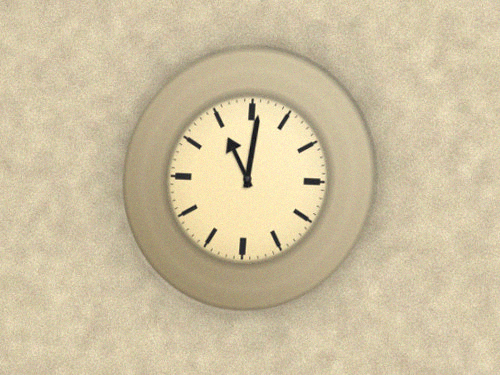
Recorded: {"hour": 11, "minute": 1}
